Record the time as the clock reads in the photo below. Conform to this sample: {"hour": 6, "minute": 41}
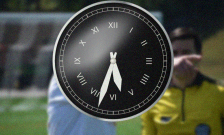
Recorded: {"hour": 5, "minute": 33}
